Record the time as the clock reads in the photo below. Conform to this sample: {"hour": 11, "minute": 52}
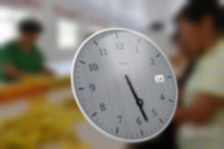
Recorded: {"hour": 5, "minute": 28}
